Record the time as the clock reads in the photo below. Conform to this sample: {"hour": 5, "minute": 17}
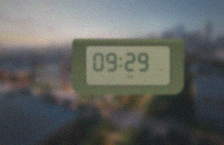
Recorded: {"hour": 9, "minute": 29}
